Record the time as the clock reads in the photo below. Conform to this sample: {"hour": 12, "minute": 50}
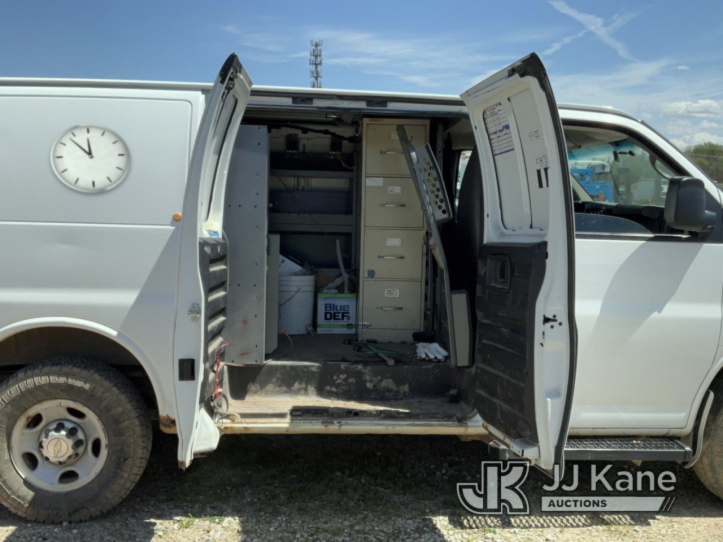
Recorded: {"hour": 11, "minute": 53}
